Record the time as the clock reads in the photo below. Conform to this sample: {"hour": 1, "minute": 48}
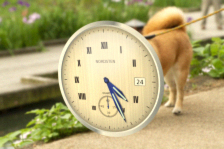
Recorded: {"hour": 4, "minute": 26}
